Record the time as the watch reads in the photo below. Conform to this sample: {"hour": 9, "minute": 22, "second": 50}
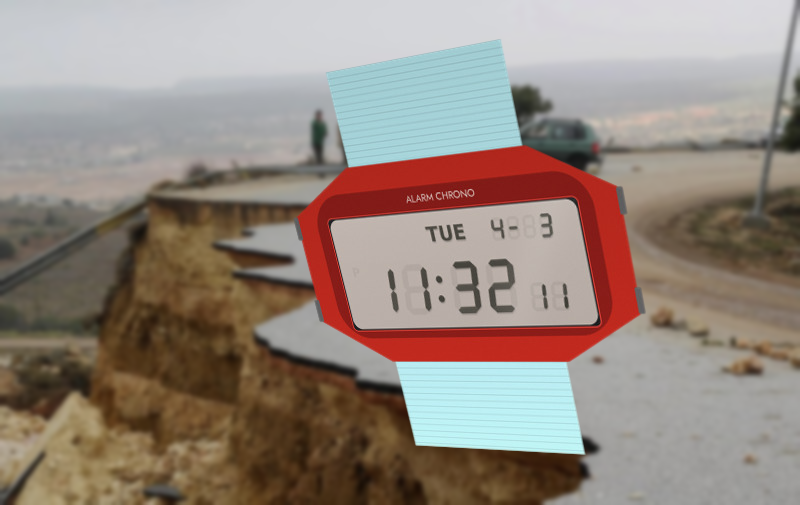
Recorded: {"hour": 11, "minute": 32, "second": 11}
